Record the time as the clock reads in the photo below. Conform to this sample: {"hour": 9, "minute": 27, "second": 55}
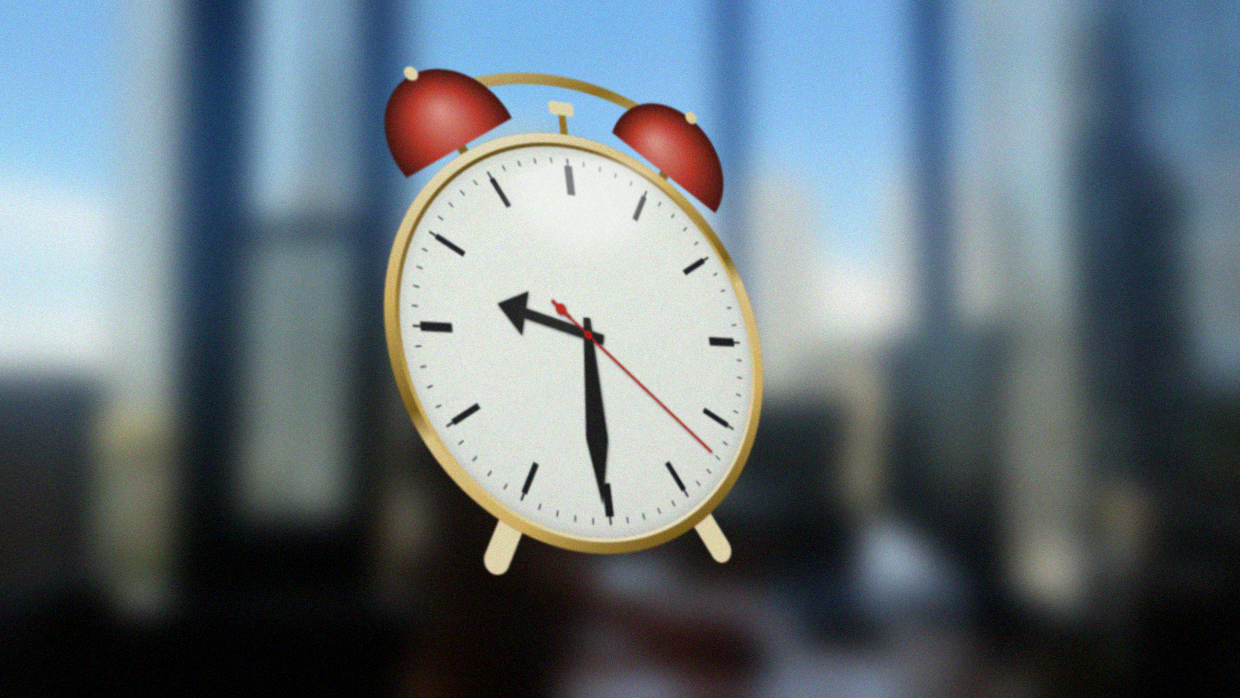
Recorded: {"hour": 9, "minute": 30, "second": 22}
